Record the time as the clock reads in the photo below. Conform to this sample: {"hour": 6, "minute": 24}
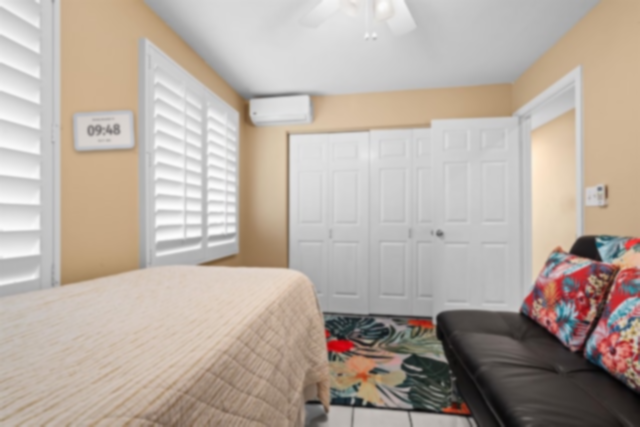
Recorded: {"hour": 9, "minute": 48}
